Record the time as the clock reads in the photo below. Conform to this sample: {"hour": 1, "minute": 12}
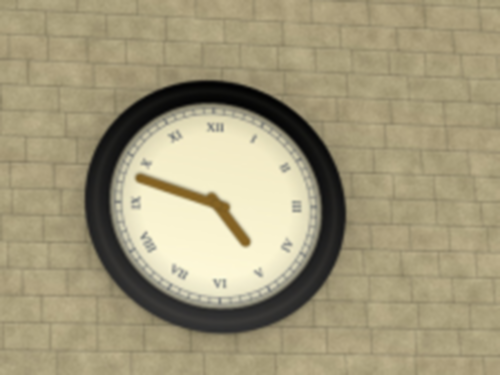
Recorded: {"hour": 4, "minute": 48}
